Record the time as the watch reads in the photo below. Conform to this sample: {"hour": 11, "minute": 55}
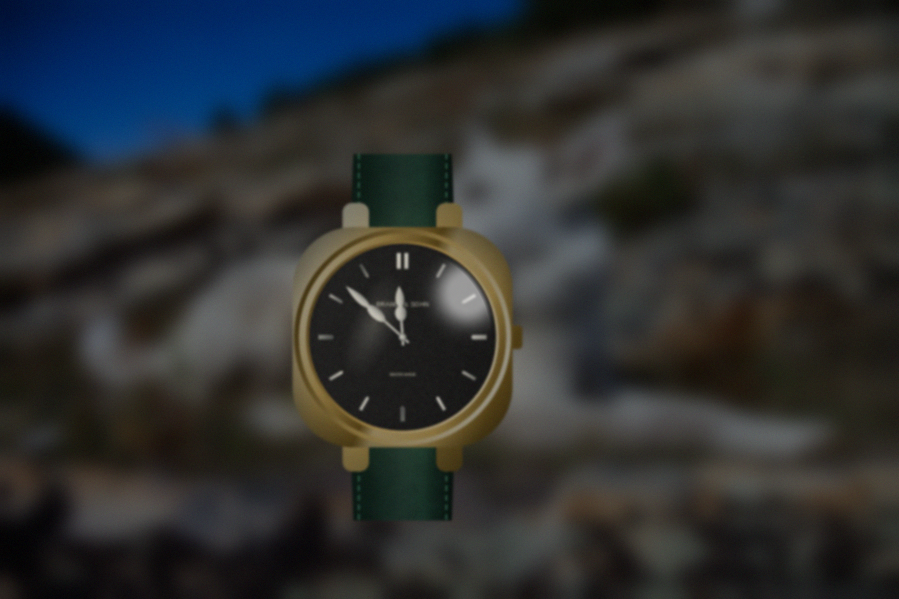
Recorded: {"hour": 11, "minute": 52}
